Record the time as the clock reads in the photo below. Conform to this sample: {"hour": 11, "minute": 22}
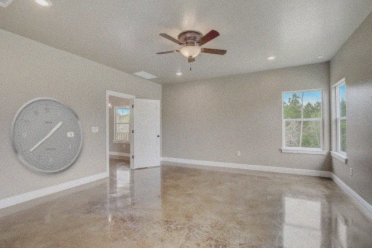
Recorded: {"hour": 1, "minute": 39}
